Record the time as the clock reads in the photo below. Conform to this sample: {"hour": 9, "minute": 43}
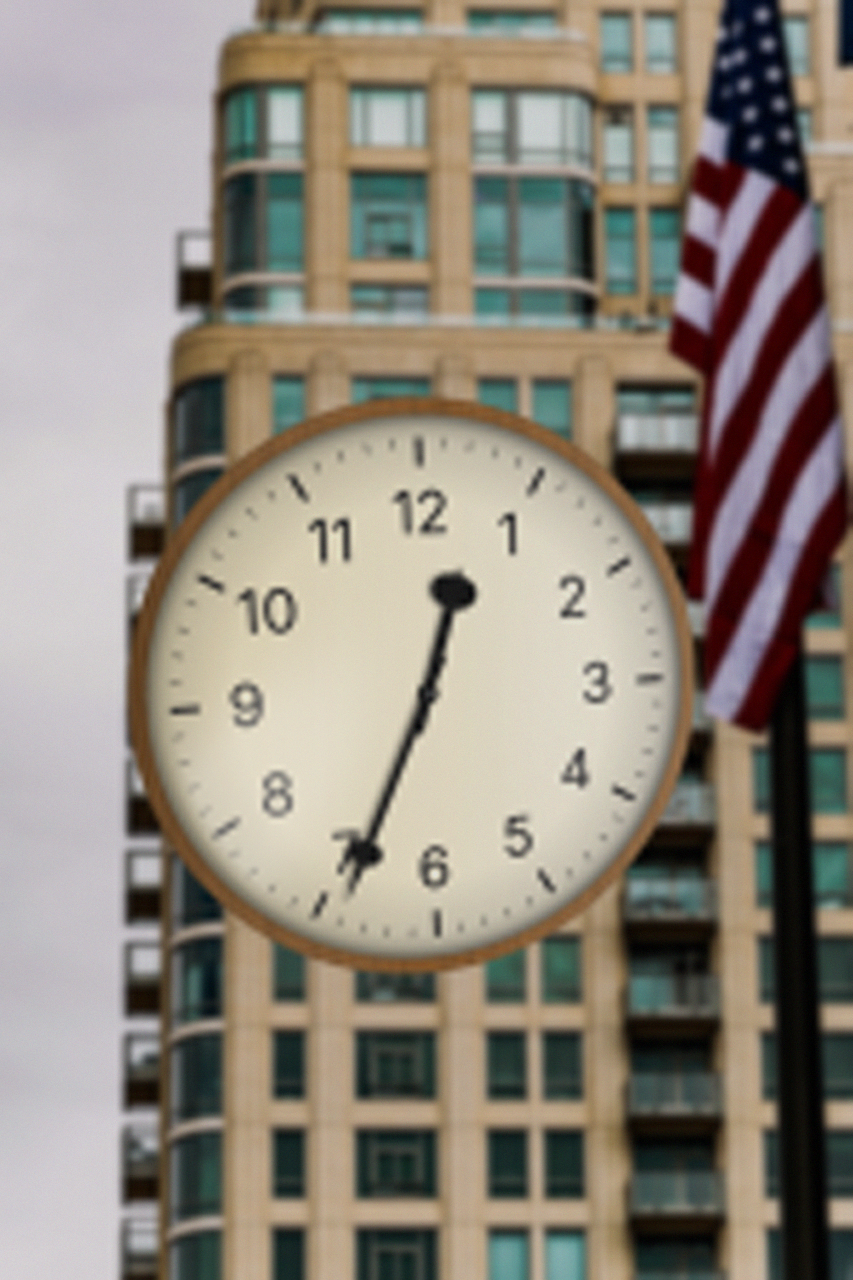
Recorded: {"hour": 12, "minute": 34}
